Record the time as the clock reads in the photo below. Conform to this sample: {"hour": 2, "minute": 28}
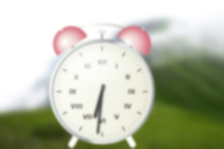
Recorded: {"hour": 6, "minute": 31}
